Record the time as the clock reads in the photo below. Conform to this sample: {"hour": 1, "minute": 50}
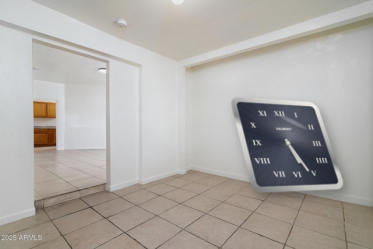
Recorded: {"hour": 5, "minute": 26}
